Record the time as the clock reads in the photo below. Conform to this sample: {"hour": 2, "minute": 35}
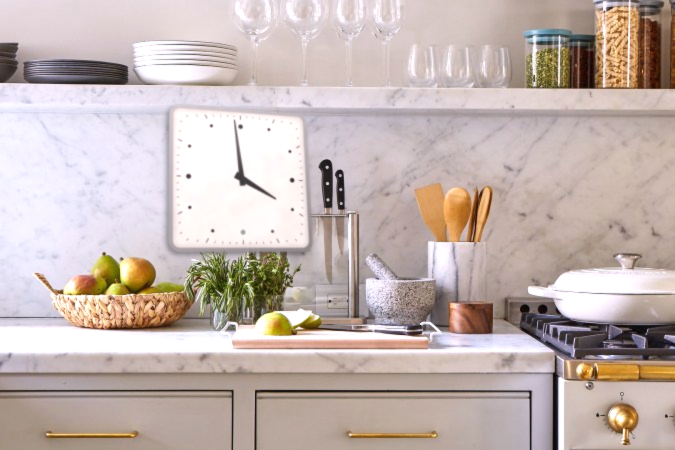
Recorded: {"hour": 3, "minute": 59}
